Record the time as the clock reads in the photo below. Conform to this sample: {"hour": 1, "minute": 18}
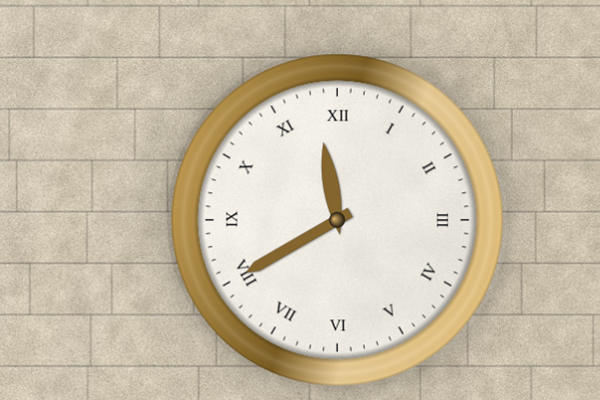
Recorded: {"hour": 11, "minute": 40}
